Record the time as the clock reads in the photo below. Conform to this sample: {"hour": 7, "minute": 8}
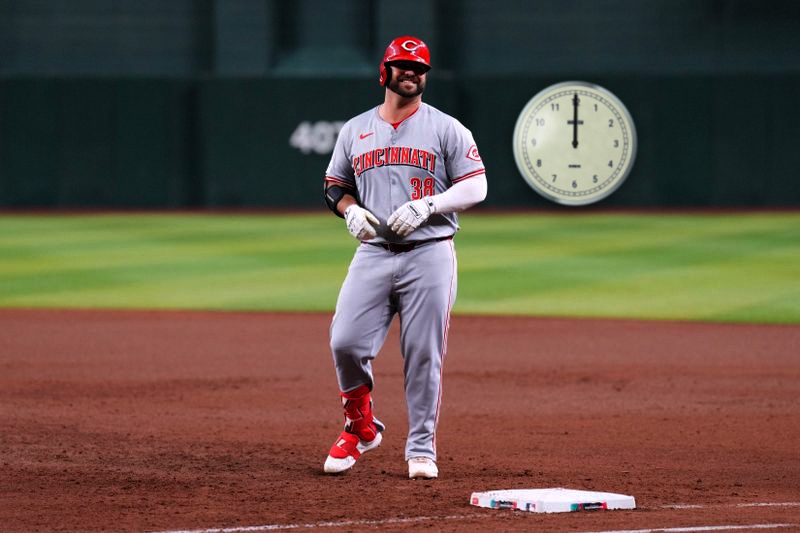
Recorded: {"hour": 12, "minute": 0}
